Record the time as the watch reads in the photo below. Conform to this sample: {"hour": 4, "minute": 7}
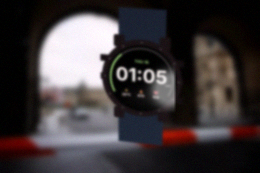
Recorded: {"hour": 1, "minute": 5}
